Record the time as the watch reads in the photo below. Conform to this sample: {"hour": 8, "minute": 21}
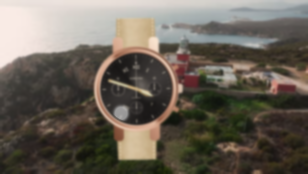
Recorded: {"hour": 3, "minute": 48}
